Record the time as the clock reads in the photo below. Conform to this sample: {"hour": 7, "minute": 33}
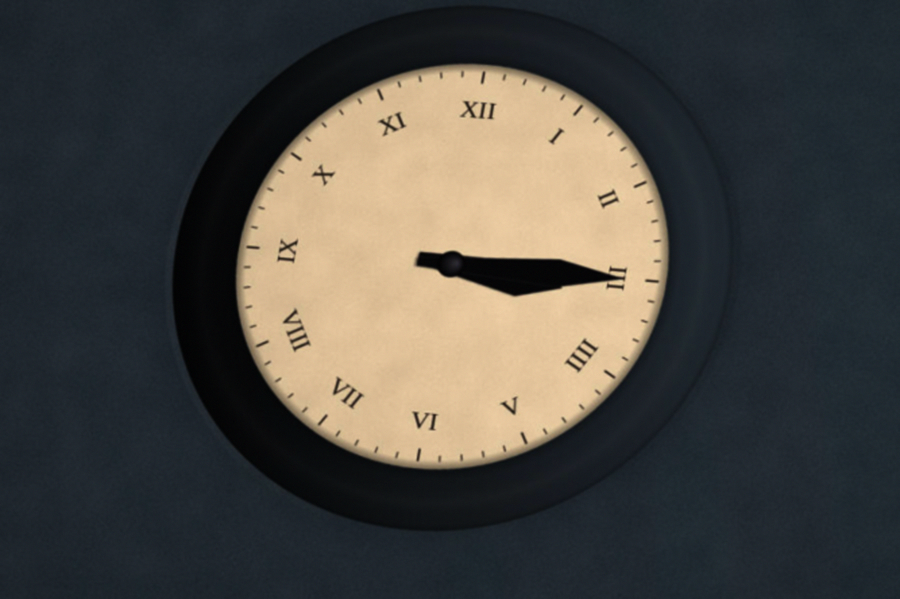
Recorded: {"hour": 3, "minute": 15}
